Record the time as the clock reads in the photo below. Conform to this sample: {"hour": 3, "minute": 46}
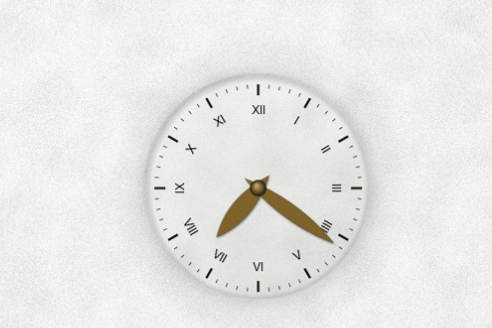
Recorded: {"hour": 7, "minute": 21}
